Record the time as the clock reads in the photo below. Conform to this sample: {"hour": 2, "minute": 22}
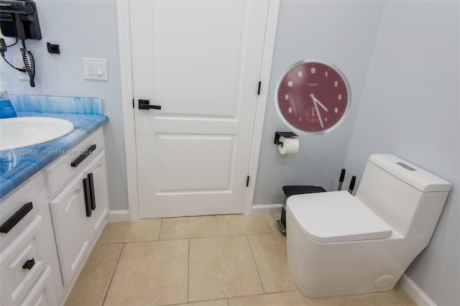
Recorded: {"hour": 4, "minute": 27}
